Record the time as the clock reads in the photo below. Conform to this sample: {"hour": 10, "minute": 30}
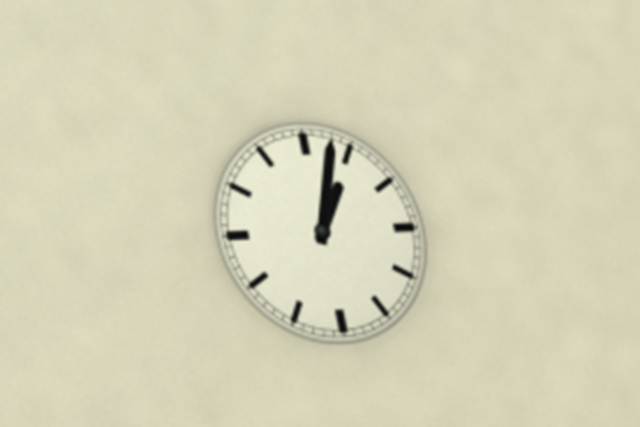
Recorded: {"hour": 1, "minute": 3}
